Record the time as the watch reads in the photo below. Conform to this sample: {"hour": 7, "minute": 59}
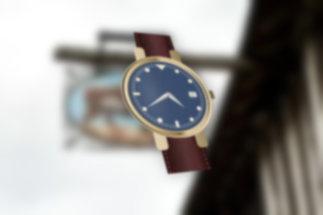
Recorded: {"hour": 4, "minute": 40}
